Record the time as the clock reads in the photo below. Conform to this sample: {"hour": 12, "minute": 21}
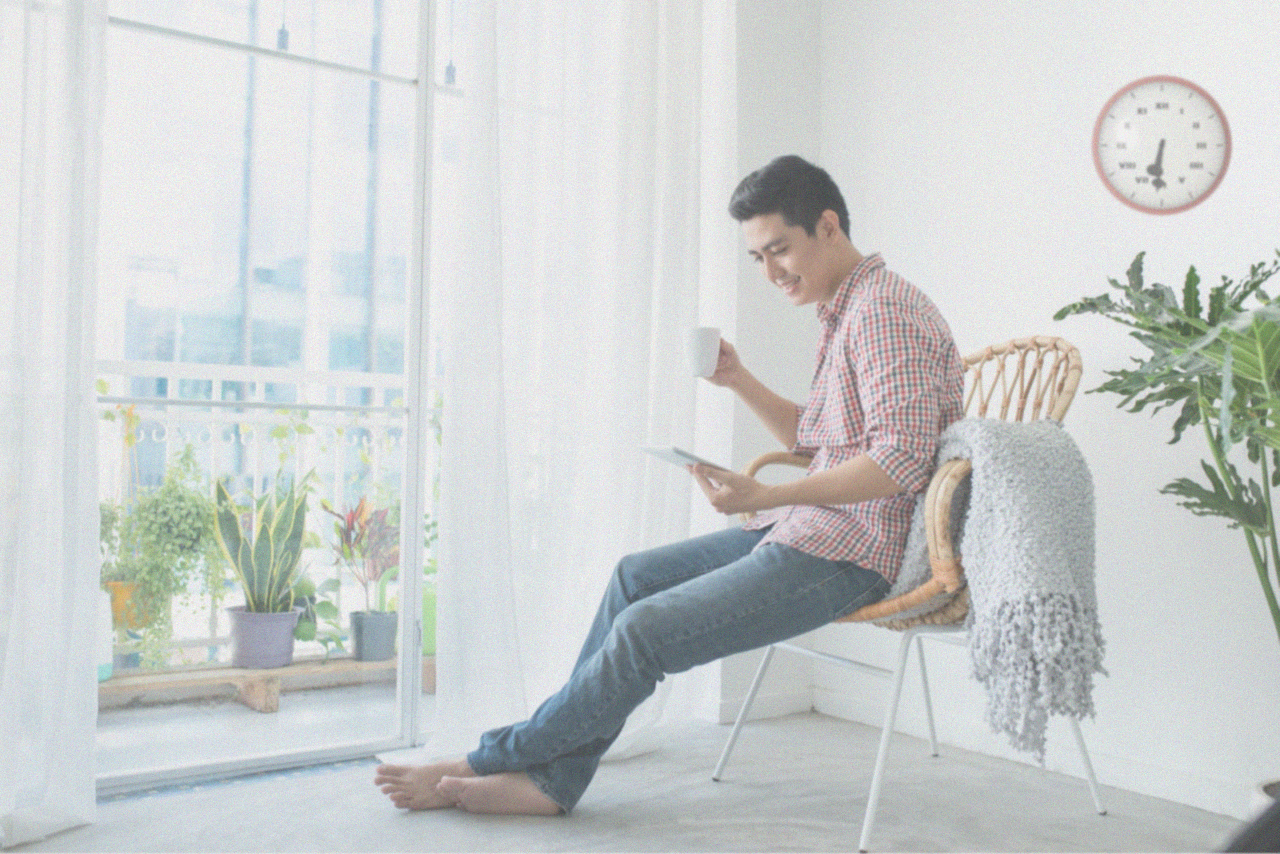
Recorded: {"hour": 6, "minute": 31}
